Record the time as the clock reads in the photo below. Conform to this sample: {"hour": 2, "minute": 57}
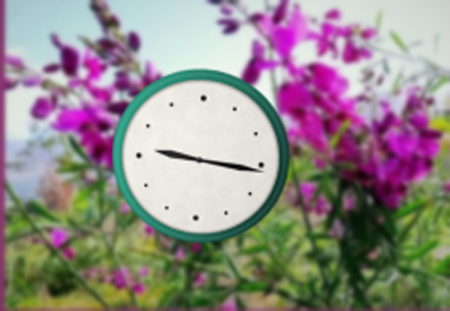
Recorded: {"hour": 9, "minute": 16}
